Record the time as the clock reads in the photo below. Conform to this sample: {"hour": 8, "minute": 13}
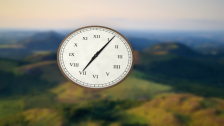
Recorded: {"hour": 7, "minute": 6}
